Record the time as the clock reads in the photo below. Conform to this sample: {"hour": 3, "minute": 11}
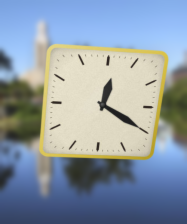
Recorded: {"hour": 12, "minute": 20}
